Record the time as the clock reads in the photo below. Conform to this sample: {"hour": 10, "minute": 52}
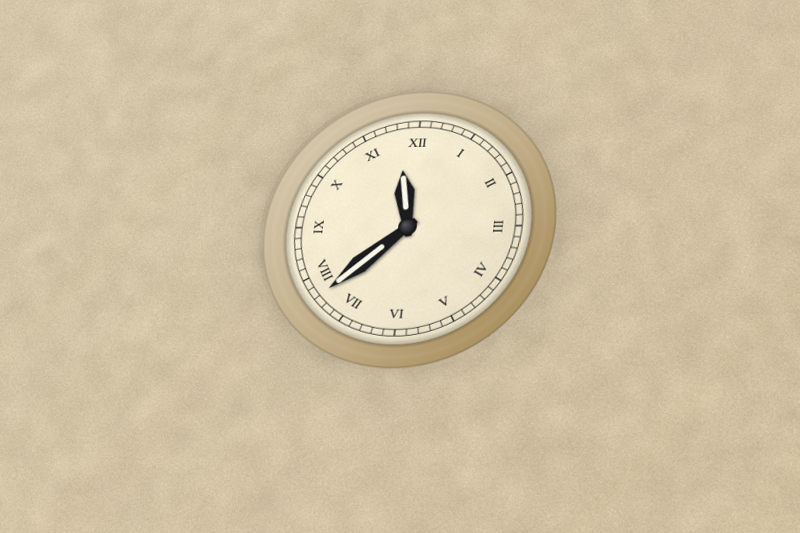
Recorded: {"hour": 11, "minute": 38}
